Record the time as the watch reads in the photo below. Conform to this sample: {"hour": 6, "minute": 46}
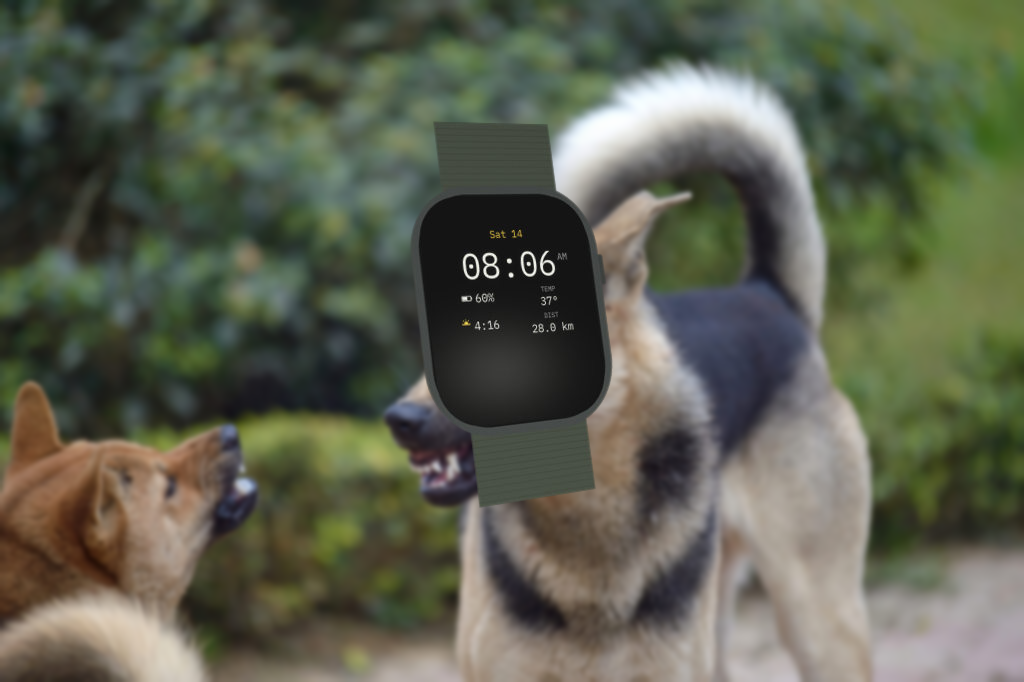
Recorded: {"hour": 8, "minute": 6}
